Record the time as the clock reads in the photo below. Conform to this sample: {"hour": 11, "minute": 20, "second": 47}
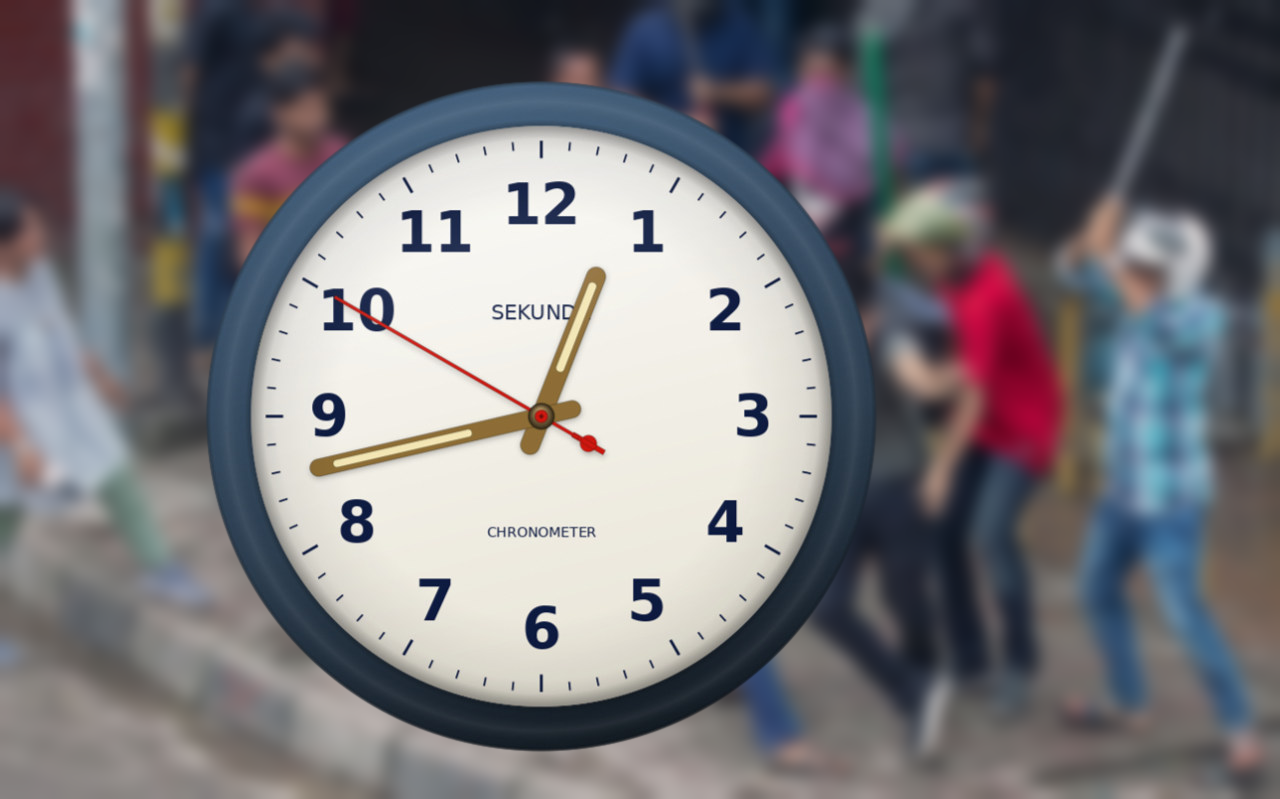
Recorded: {"hour": 12, "minute": 42, "second": 50}
